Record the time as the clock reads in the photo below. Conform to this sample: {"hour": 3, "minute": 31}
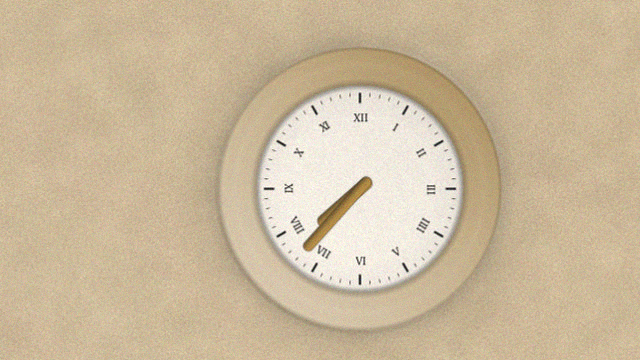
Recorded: {"hour": 7, "minute": 37}
